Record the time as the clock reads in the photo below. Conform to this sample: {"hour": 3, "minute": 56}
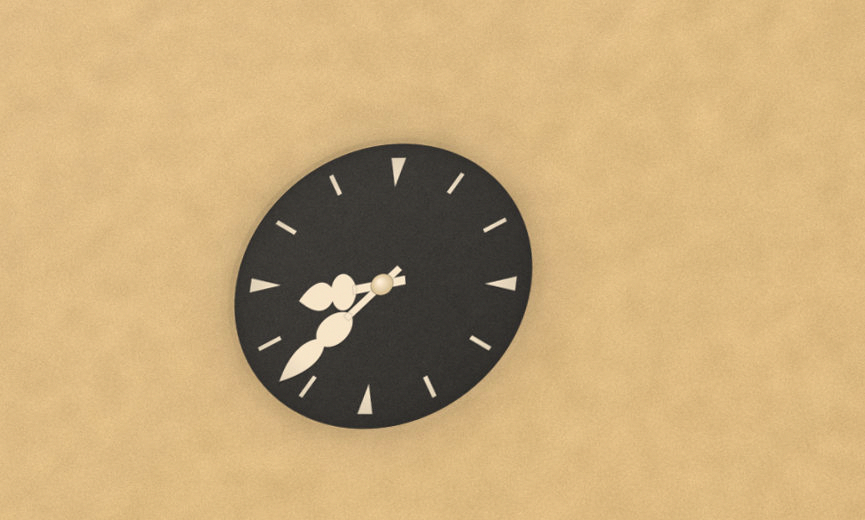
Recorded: {"hour": 8, "minute": 37}
